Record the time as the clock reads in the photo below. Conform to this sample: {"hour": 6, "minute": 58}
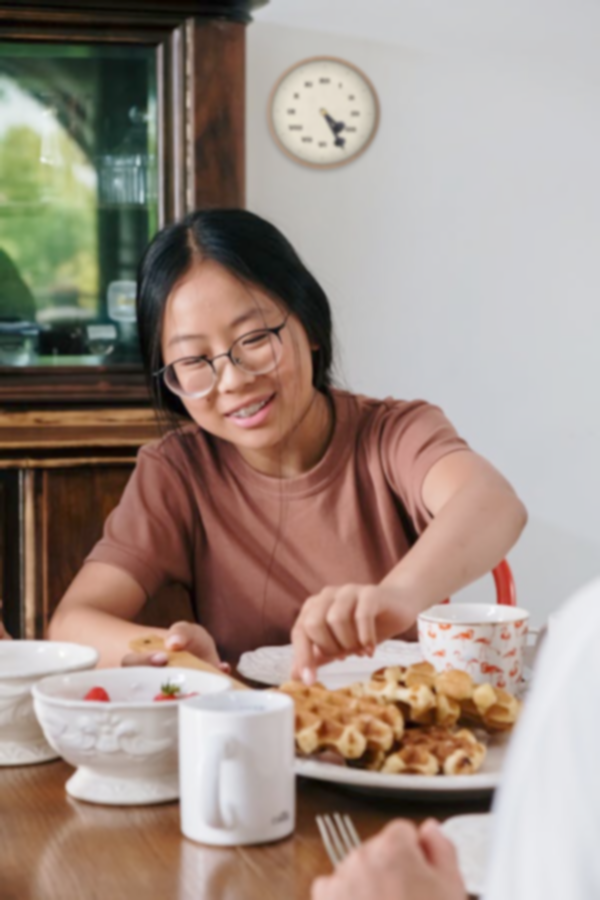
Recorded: {"hour": 4, "minute": 25}
